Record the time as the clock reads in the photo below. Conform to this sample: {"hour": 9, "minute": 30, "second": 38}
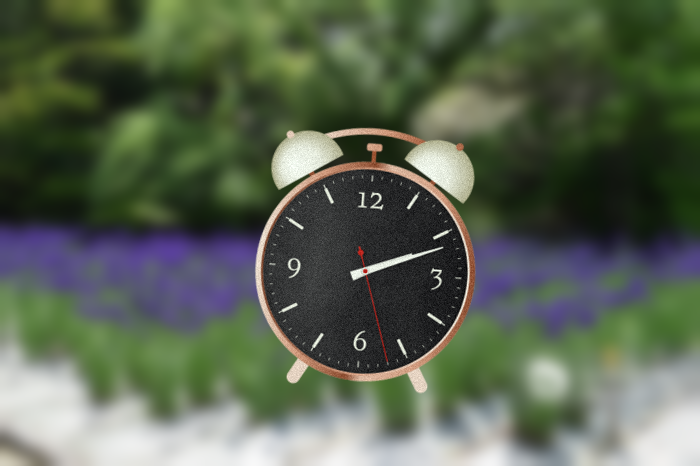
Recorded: {"hour": 2, "minute": 11, "second": 27}
